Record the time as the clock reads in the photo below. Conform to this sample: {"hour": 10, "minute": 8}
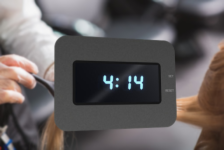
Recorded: {"hour": 4, "minute": 14}
